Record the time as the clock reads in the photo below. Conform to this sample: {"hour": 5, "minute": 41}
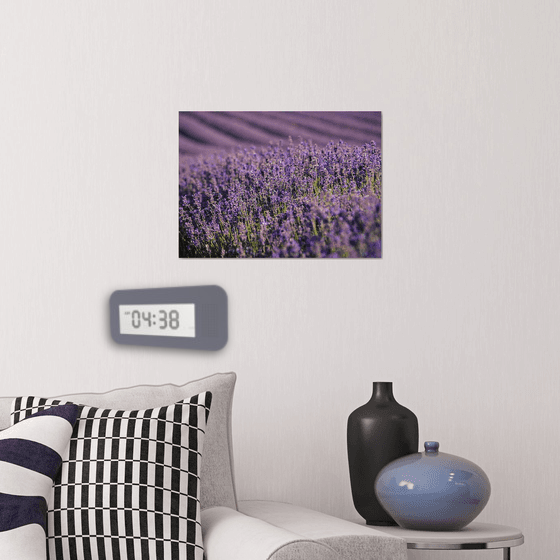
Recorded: {"hour": 4, "minute": 38}
